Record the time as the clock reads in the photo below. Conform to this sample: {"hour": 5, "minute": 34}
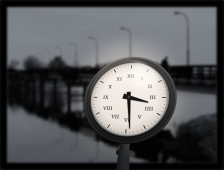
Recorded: {"hour": 3, "minute": 29}
